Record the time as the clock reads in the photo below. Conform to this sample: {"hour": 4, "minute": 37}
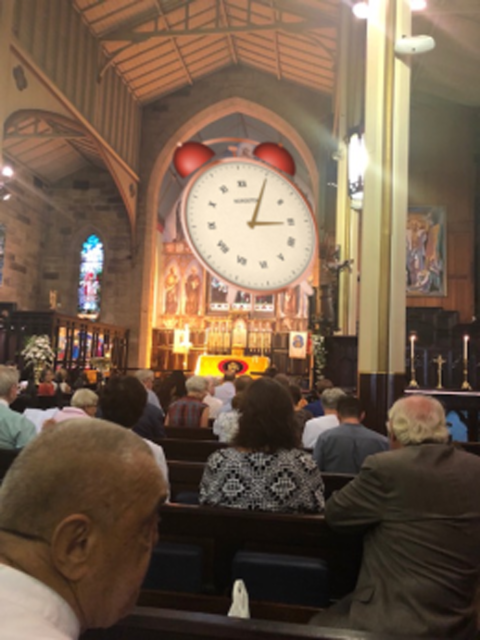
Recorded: {"hour": 3, "minute": 5}
